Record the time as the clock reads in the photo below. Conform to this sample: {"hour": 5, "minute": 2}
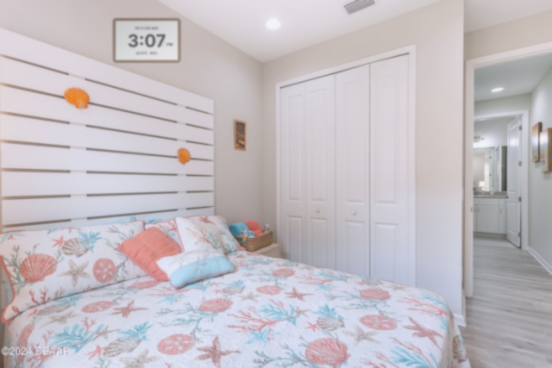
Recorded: {"hour": 3, "minute": 7}
